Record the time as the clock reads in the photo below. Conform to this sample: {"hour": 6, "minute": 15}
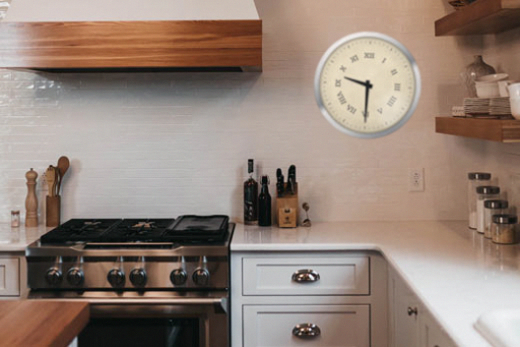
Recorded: {"hour": 9, "minute": 30}
